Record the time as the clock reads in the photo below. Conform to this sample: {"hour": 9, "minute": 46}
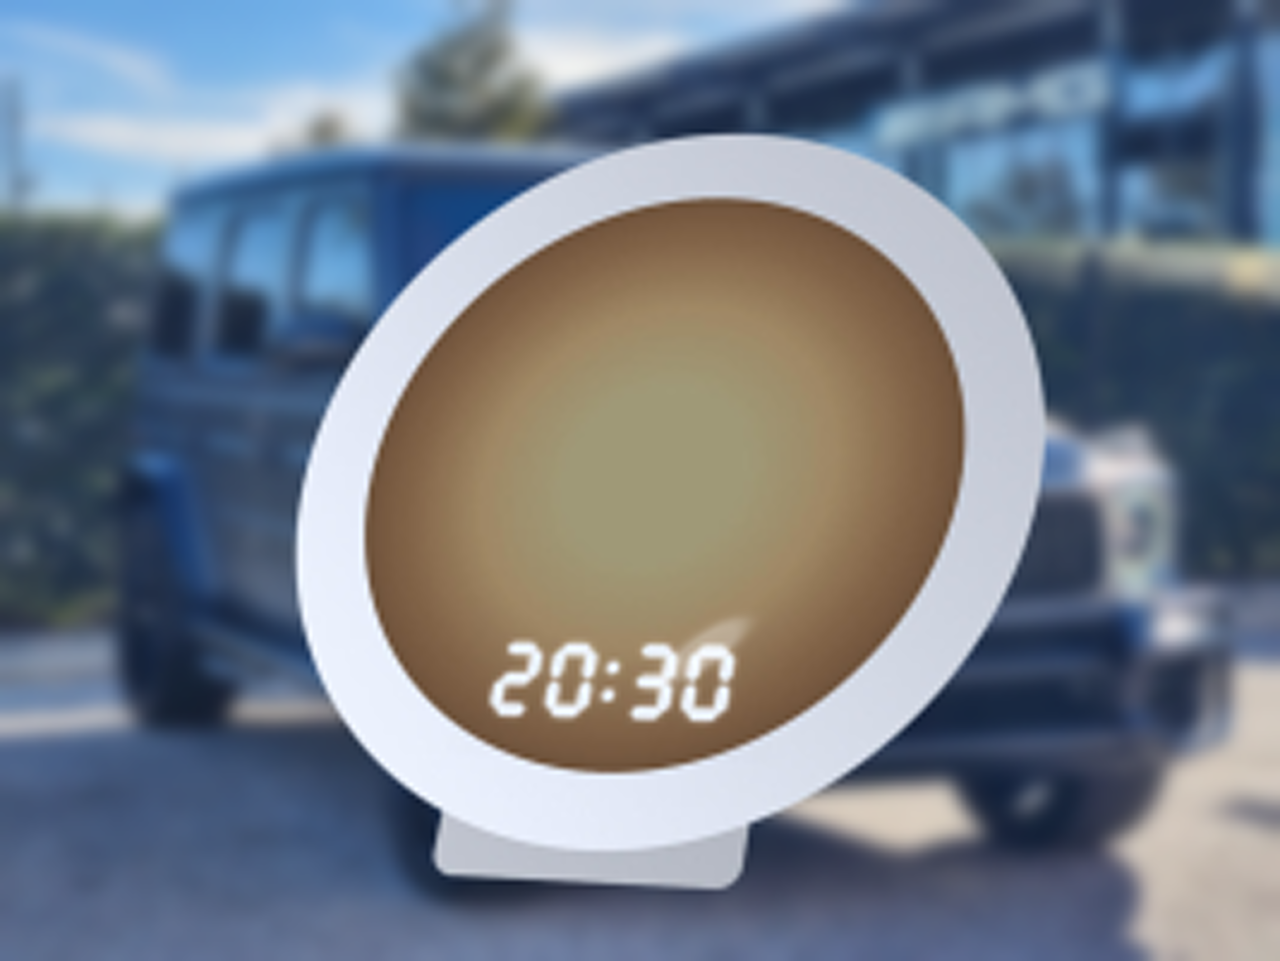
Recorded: {"hour": 20, "minute": 30}
